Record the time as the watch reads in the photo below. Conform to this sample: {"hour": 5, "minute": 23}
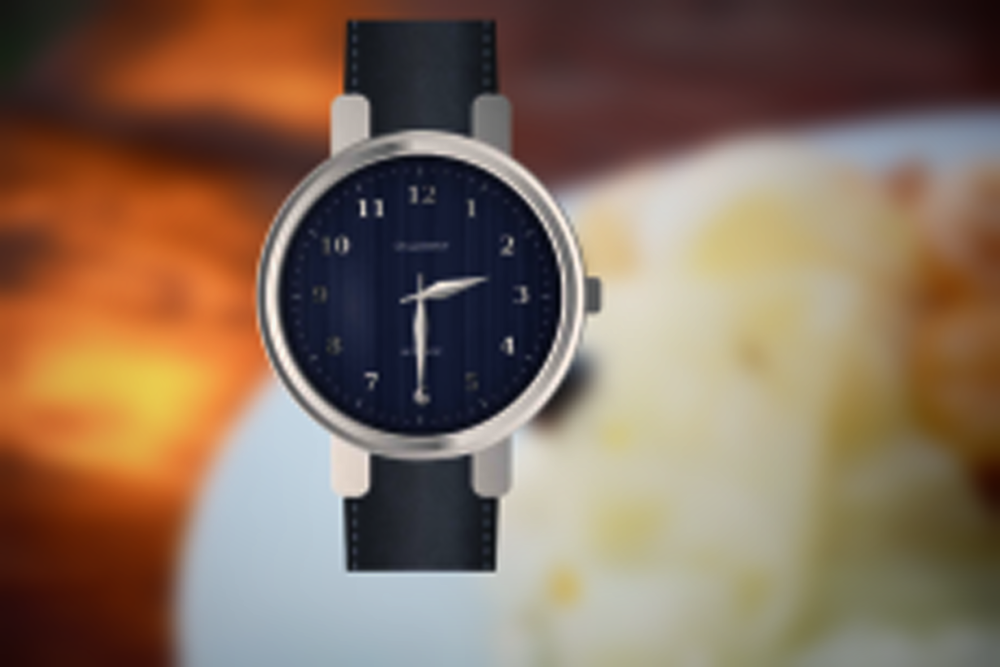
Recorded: {"hour": 2, "minute": 30}
